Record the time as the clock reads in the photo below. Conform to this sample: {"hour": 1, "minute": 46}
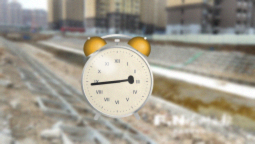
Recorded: {"hour": 2, "minute": 44}
